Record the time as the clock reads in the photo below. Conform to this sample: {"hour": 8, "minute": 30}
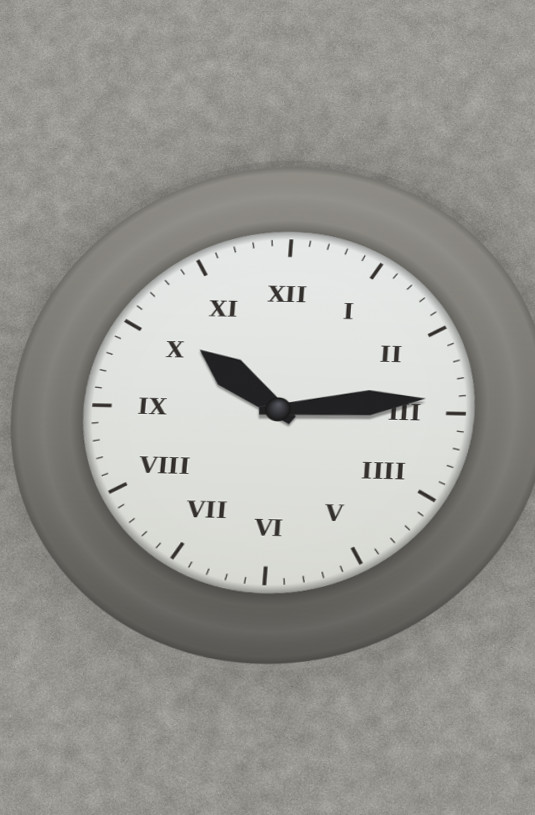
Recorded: {"hour": 10, "minute": 14}
